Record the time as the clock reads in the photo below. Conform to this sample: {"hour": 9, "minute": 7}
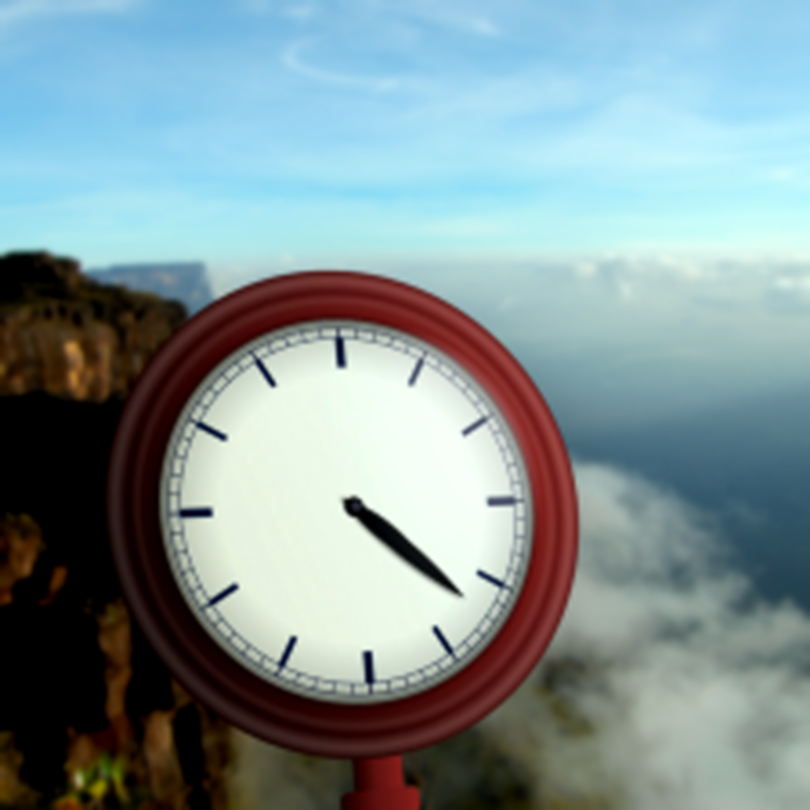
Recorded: {"hour": 4, "minute": 22}
